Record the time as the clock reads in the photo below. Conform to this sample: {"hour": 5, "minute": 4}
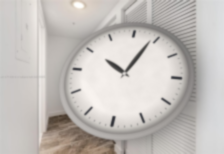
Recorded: {"hour": 10, "minute": 4}
